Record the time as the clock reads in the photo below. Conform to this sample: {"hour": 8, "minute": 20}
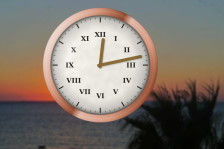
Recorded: {"hour": 12, "minute": 13}
